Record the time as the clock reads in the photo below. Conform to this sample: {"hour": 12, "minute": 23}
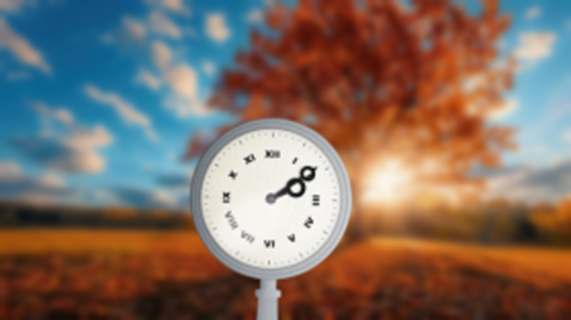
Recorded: {"hour": 2, "minute": 9}
